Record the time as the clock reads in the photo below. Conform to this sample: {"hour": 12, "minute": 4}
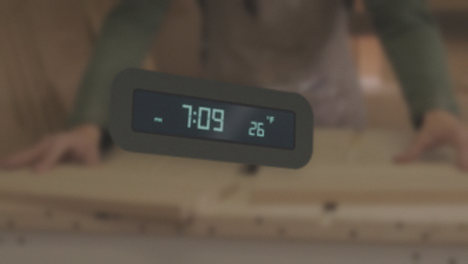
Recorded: {"hour": 7, "minute": 9}
